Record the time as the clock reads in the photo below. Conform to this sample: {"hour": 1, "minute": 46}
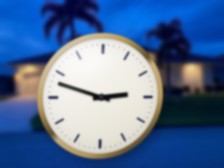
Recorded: {"hour": 2, "minute": 48}
